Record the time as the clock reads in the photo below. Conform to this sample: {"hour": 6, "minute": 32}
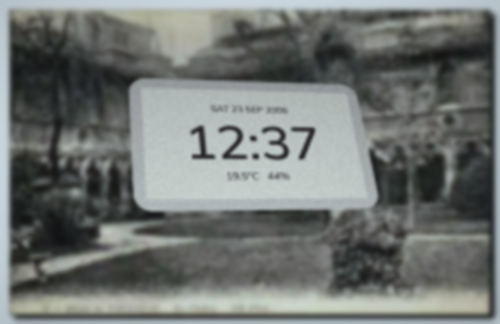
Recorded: {"hour": 12, "minute": 37}
